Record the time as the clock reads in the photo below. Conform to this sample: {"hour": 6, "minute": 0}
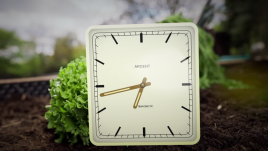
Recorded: {"hour": 6, "minute": 43}
